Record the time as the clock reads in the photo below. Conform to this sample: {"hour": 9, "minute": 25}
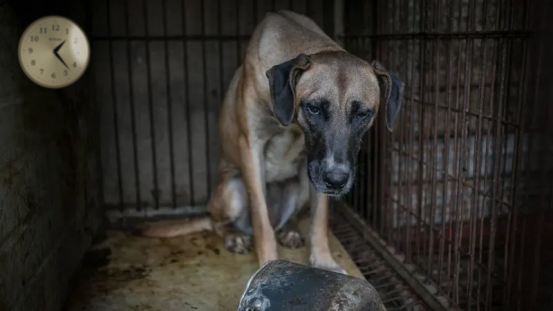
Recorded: {"hour": 1, "minute": 23}
